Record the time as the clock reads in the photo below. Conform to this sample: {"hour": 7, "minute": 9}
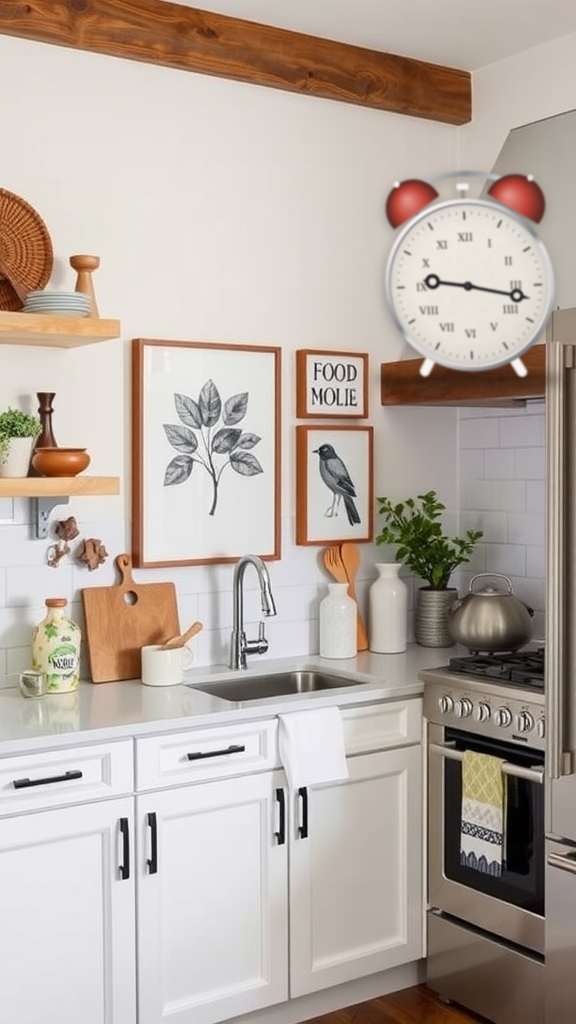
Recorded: {"hour": 9, "minute": 17}
